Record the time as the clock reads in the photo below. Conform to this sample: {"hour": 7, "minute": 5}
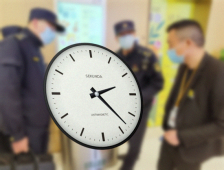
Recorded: {"hour": 2, "minute": 23}
